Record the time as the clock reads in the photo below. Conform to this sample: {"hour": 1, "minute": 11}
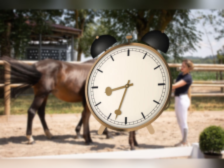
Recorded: {"hour": 8, "minute": 33}
